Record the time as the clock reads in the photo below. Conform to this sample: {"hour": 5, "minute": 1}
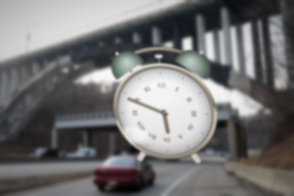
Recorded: {"hour": 5, "minute": 49}
